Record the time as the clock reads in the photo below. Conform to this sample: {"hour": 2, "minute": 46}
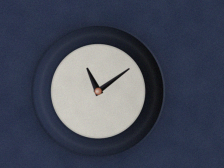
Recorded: {"hour": 11, "minute": 9}
